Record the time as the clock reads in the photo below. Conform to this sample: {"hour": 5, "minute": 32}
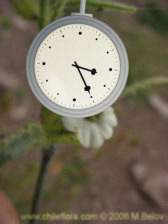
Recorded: {"hour": 3, "minute": 25}
